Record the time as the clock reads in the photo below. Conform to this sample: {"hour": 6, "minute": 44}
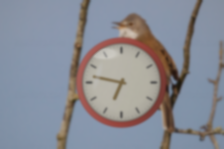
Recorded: {"hour": 6, "minute": 47}
